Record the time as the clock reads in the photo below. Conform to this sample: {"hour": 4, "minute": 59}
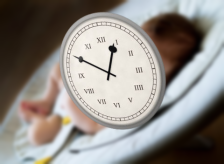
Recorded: {"hour": 12, "minute": 50}
